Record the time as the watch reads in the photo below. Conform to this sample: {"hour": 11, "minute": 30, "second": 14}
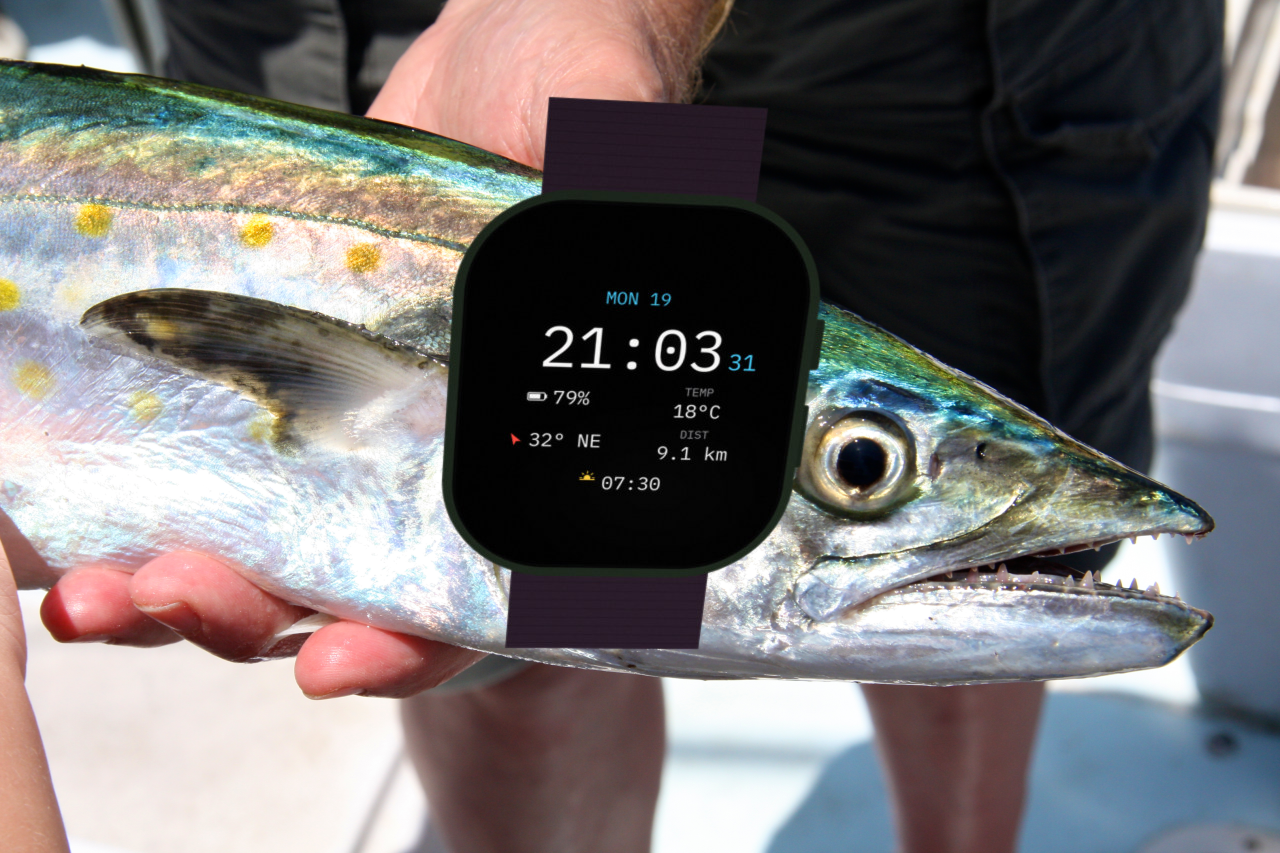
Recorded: {"hour": 21, "minute": 3, "second": 31}
